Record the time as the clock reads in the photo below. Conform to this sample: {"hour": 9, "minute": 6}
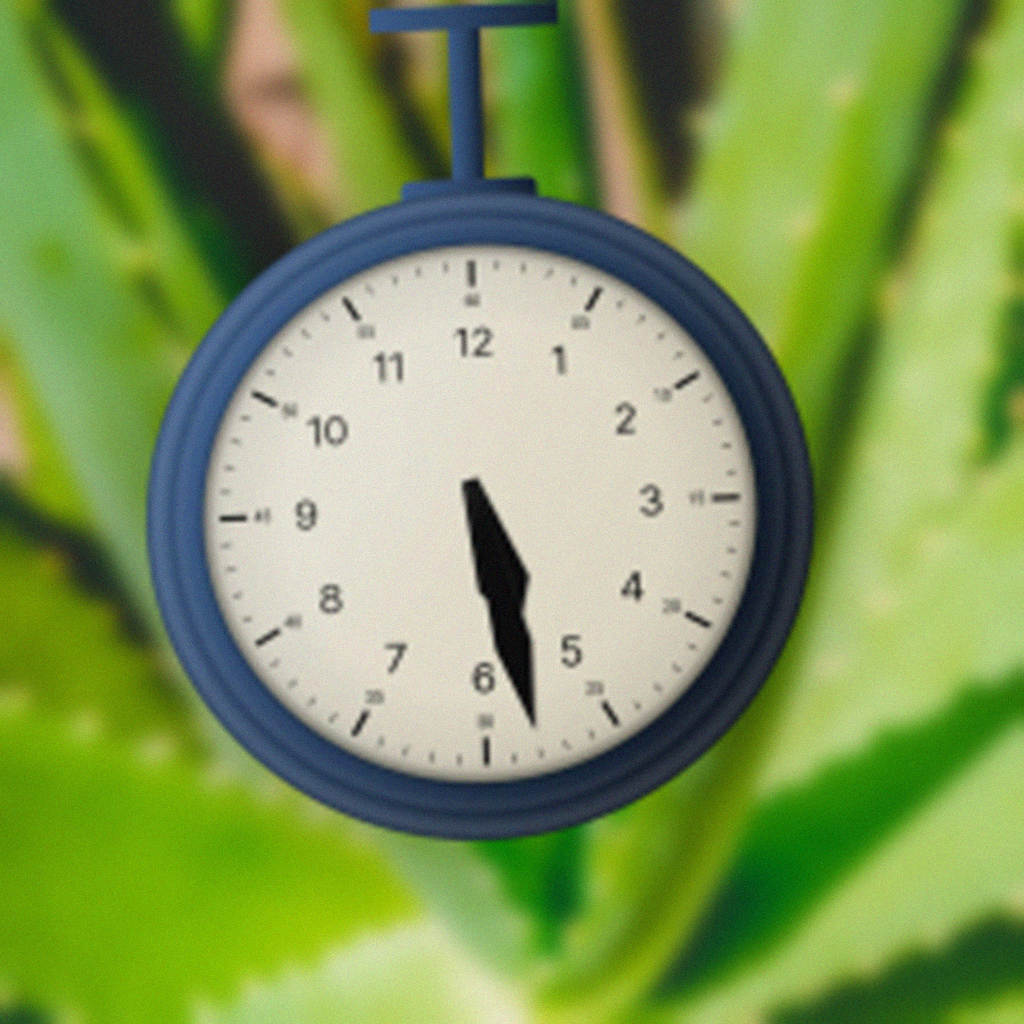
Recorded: {"hour": 5, "minute": 28}
